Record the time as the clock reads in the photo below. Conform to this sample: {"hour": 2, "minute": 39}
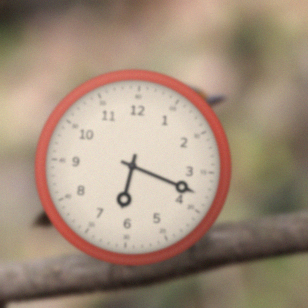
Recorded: {"hour": 6, "minute": 18}
